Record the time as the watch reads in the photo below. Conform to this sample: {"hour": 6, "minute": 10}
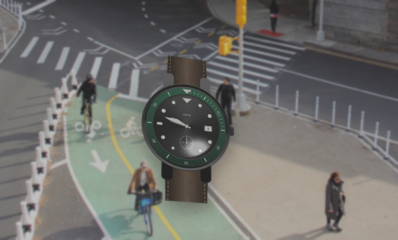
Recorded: {"hour": 9, "minute": 48}
